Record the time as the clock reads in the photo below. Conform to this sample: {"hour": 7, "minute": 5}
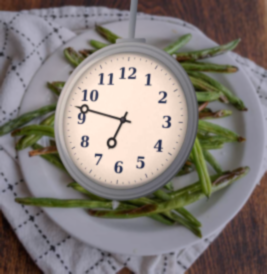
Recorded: {"hour": 6, "minute": 47}
